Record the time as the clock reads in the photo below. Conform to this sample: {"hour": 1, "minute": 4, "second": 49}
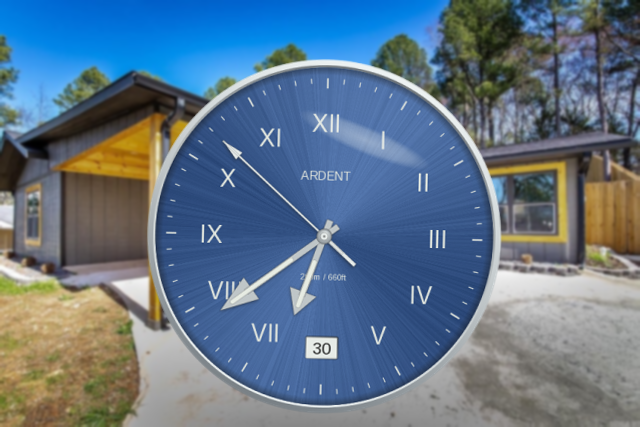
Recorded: {"hour": 6, "minute": 38, "second": 52}
